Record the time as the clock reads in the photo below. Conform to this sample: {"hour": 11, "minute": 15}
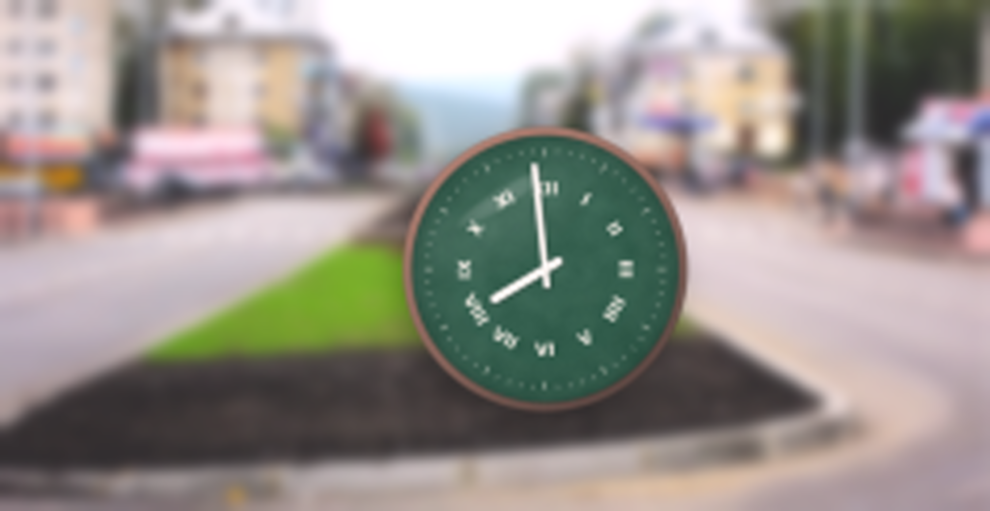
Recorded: {"hour": 7, "minute": 59}
